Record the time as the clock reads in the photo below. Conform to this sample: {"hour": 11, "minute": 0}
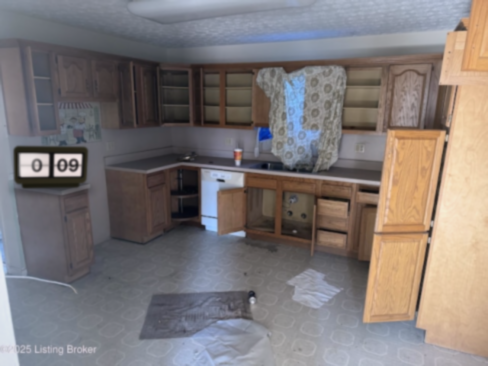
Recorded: {"hour": 0, "minute": 9}
